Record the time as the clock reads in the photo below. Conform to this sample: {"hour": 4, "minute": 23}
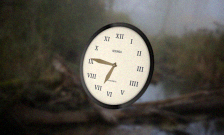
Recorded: {"hour": 6, "minute": 46}
